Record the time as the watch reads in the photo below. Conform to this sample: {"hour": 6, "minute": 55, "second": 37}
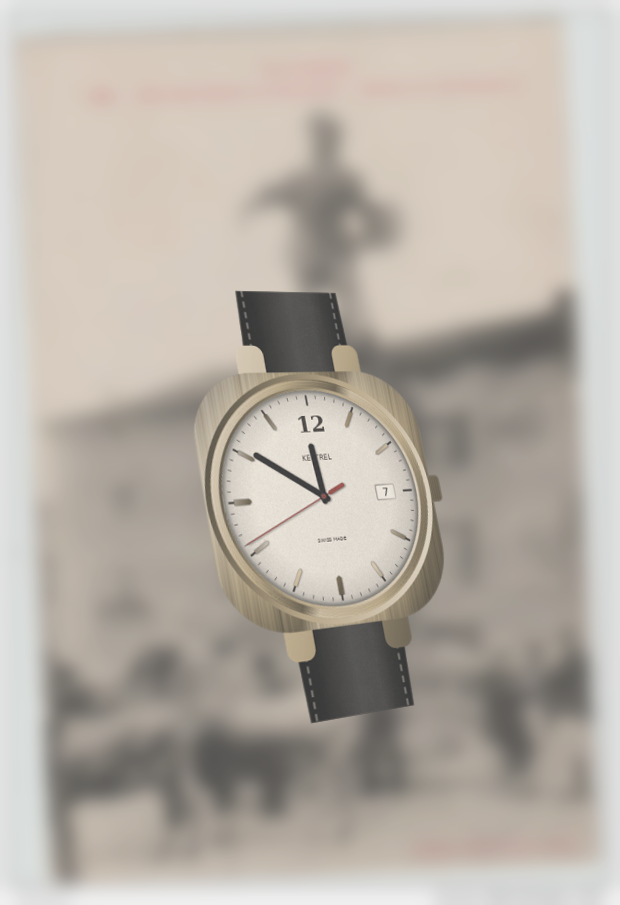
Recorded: {"hour": 11, "minute": 50, "second": 41}
